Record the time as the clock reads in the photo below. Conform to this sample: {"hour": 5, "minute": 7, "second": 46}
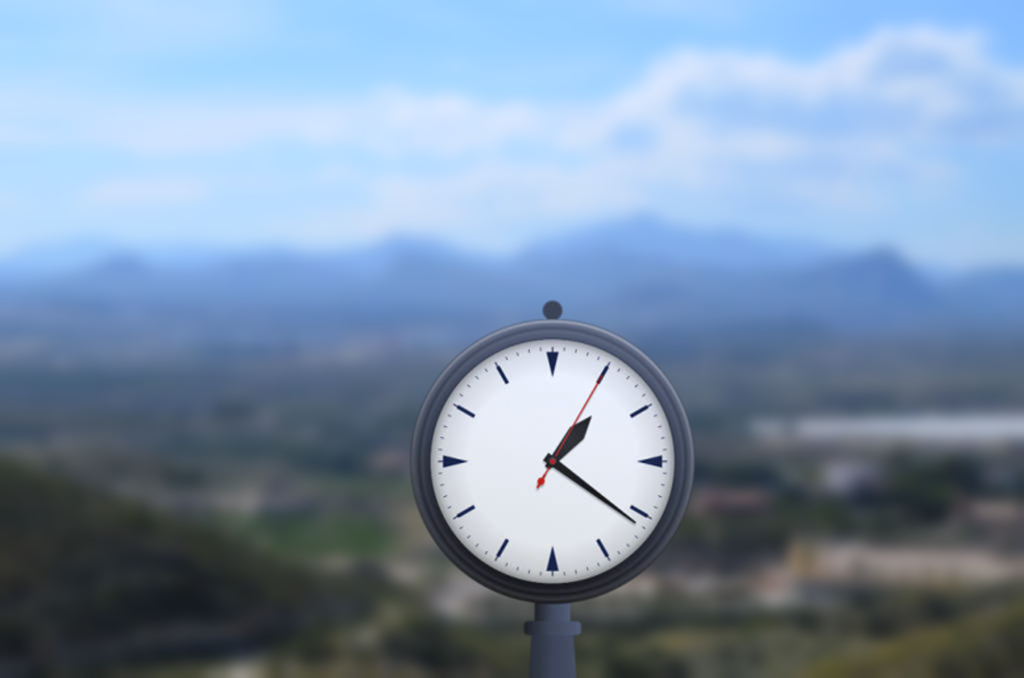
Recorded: {"hour": 1, "minute": 21, "second": 5}
